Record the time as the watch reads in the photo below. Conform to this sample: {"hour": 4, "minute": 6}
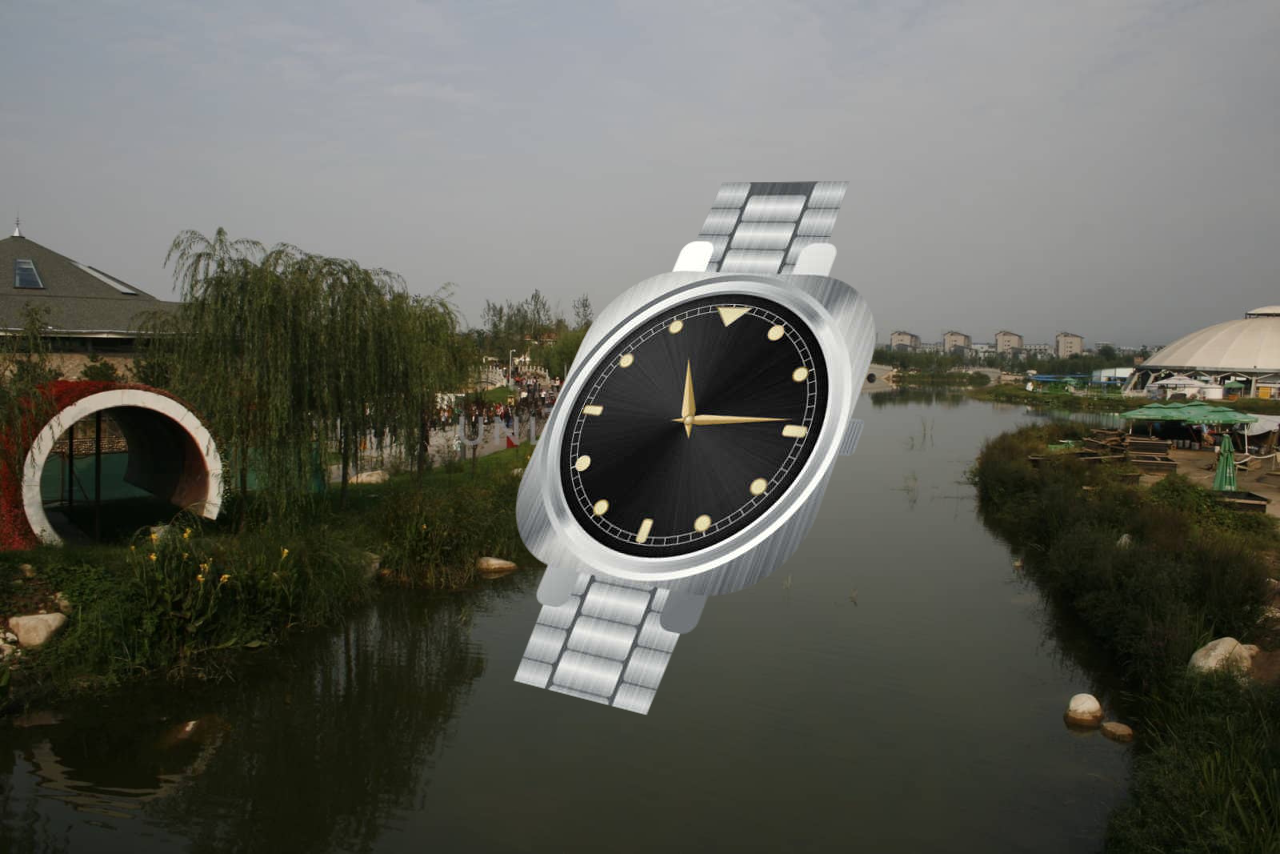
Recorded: {"hour": 11, "minute": 14}
